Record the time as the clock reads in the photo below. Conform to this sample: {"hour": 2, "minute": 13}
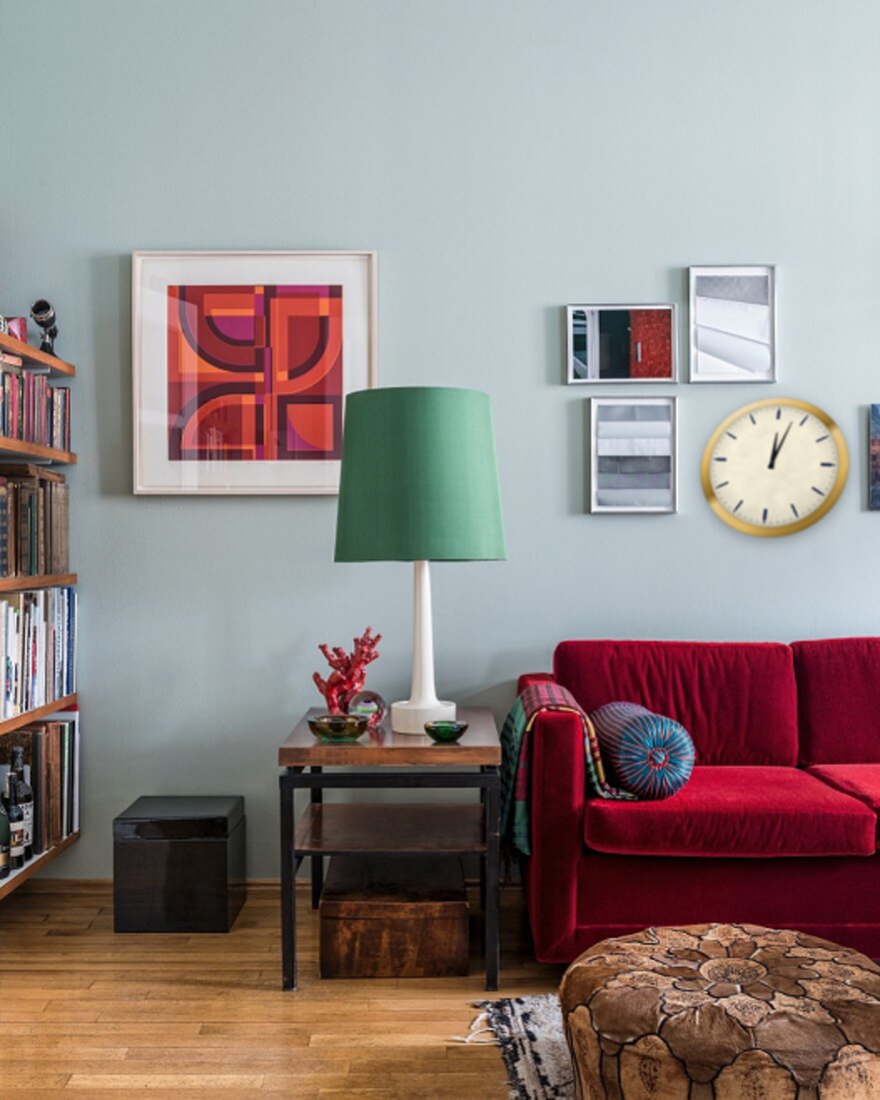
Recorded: {"hour": 12, "minute": 3}
